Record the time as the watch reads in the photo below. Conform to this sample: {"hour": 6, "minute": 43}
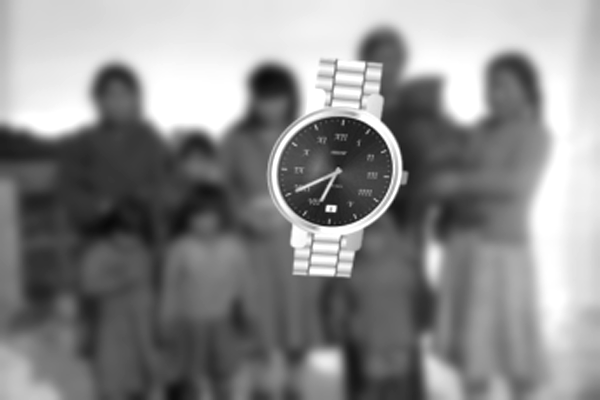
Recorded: {"hour": 6, "minute": 40}
